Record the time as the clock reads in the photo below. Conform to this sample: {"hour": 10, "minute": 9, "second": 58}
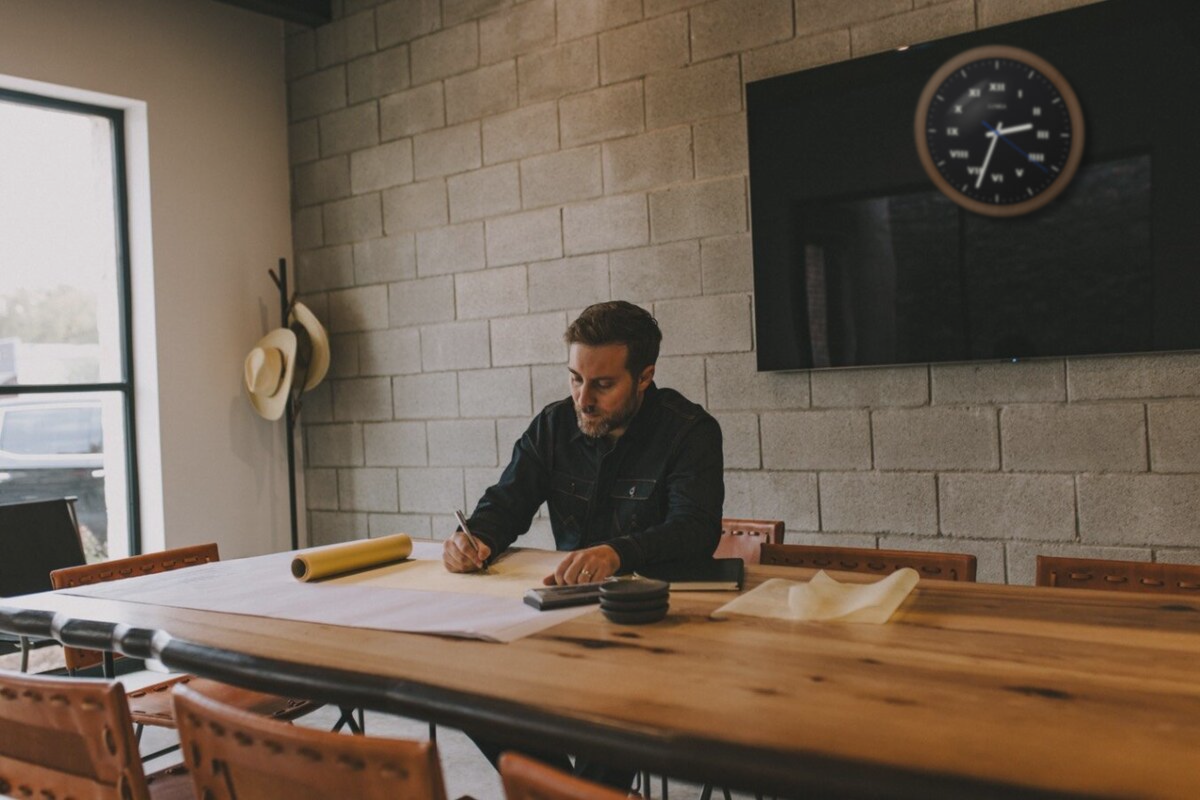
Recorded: {"hour": 2, "minute": 33, "second": 21}
